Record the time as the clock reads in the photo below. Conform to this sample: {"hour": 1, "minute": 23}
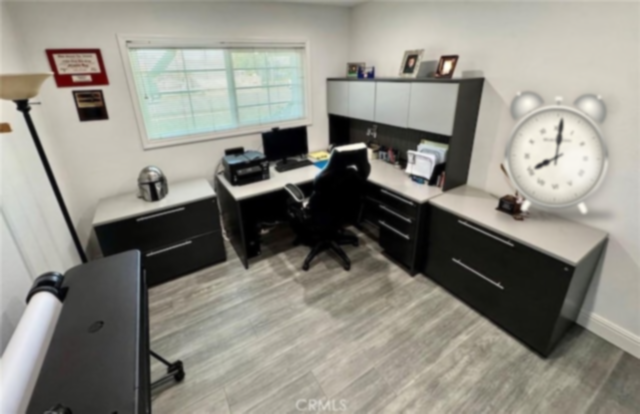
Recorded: {"hour": 8, "minute": 1}
